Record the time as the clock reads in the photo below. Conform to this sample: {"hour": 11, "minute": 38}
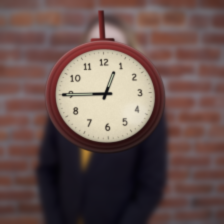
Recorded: {"hour": 12, "minute": 45}
